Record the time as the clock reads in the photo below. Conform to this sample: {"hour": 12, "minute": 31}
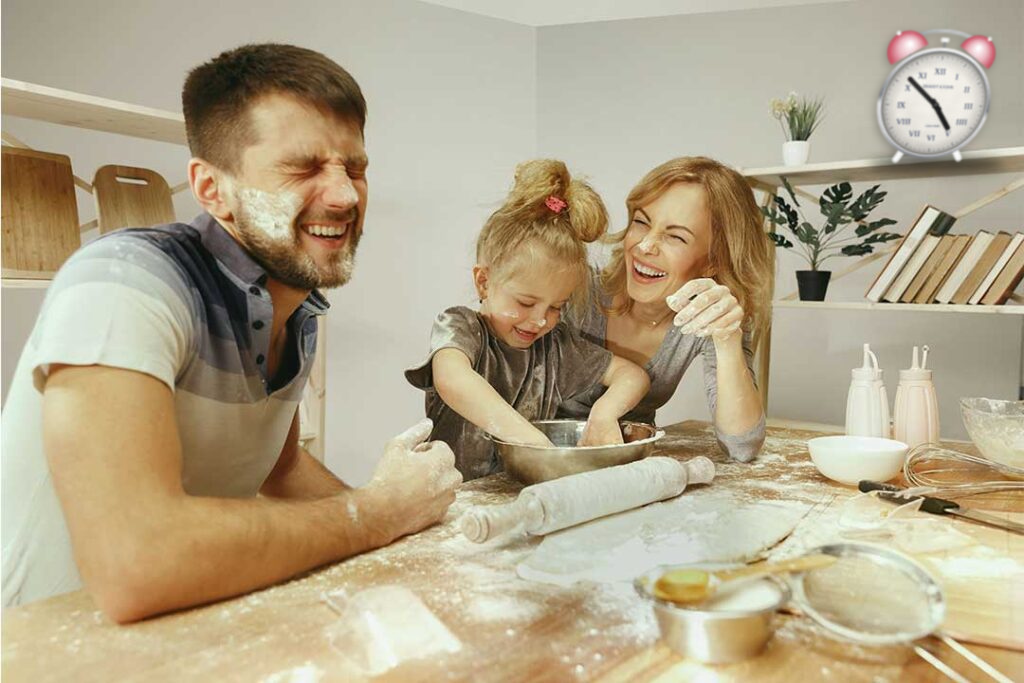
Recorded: {"hour": 4, "minute": 52}
